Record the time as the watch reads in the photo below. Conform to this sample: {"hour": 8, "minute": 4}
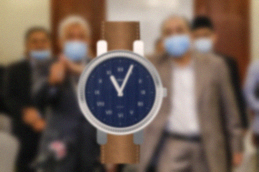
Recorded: {"hour": 11, "minute": 4}
